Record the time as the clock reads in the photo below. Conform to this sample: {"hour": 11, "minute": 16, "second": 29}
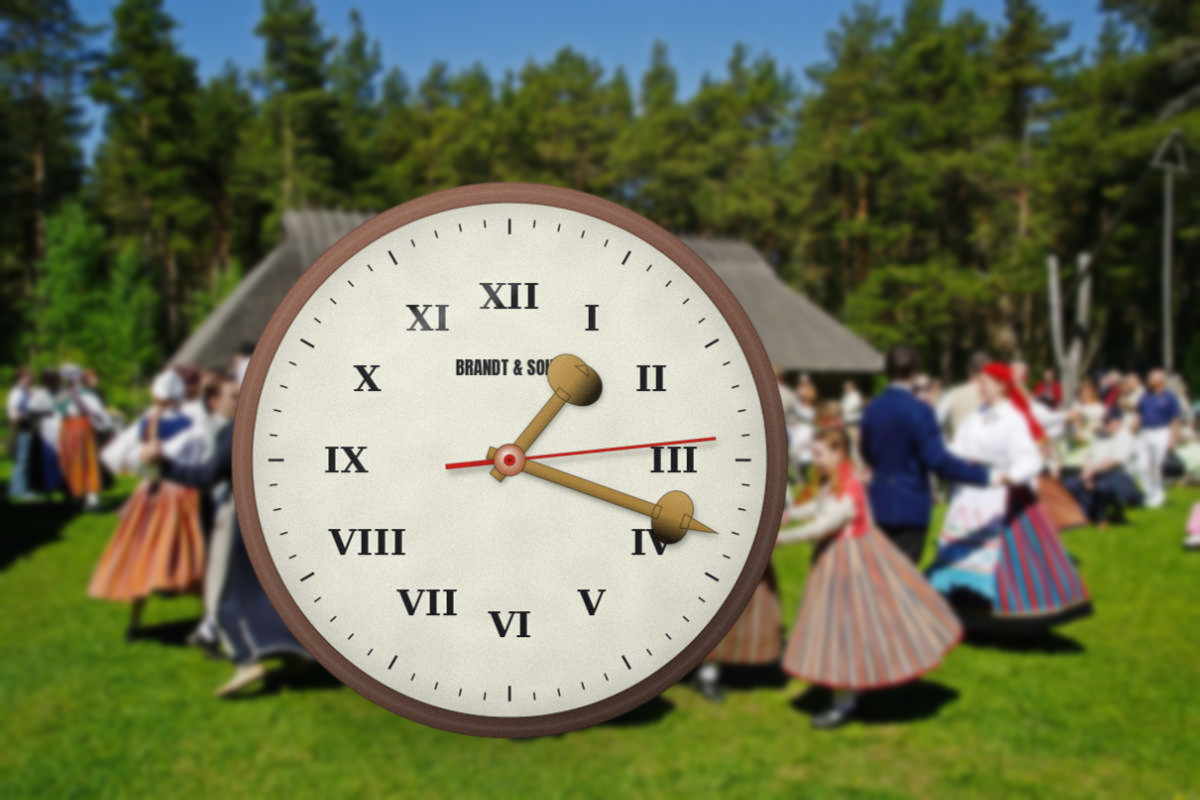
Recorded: {"hour": 1, "minute": 18, "second": 14}
